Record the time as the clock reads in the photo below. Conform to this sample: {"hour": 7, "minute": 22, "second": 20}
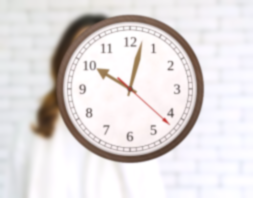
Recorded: {"hour": 10, "minute": 2, "second": 22}
